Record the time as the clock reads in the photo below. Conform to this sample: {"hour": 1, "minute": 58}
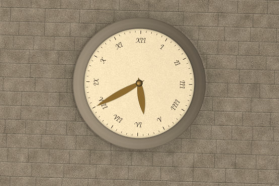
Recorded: {"hour": 5, "minute": 40}
